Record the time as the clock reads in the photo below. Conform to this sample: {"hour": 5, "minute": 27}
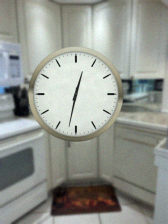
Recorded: {"hour": 12, "minute": 32}
